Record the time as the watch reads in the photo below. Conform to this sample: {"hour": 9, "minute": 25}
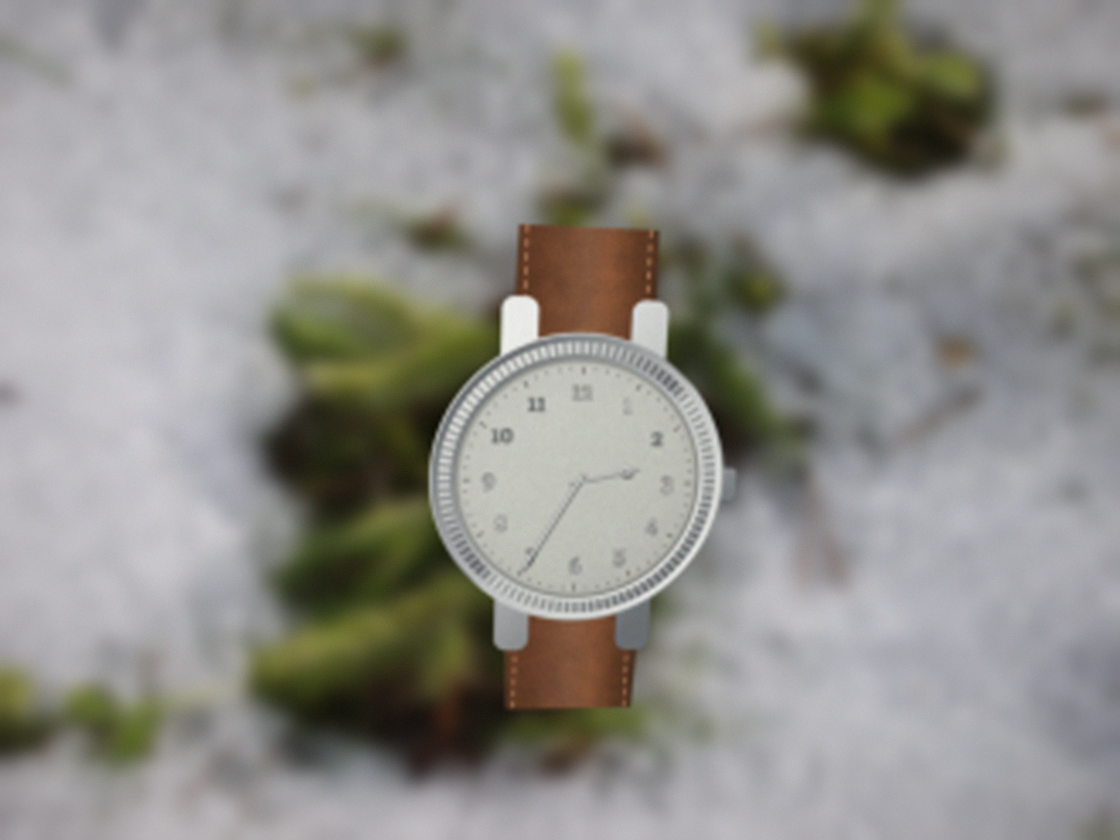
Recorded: {"hour": 2, "minute": 35}
